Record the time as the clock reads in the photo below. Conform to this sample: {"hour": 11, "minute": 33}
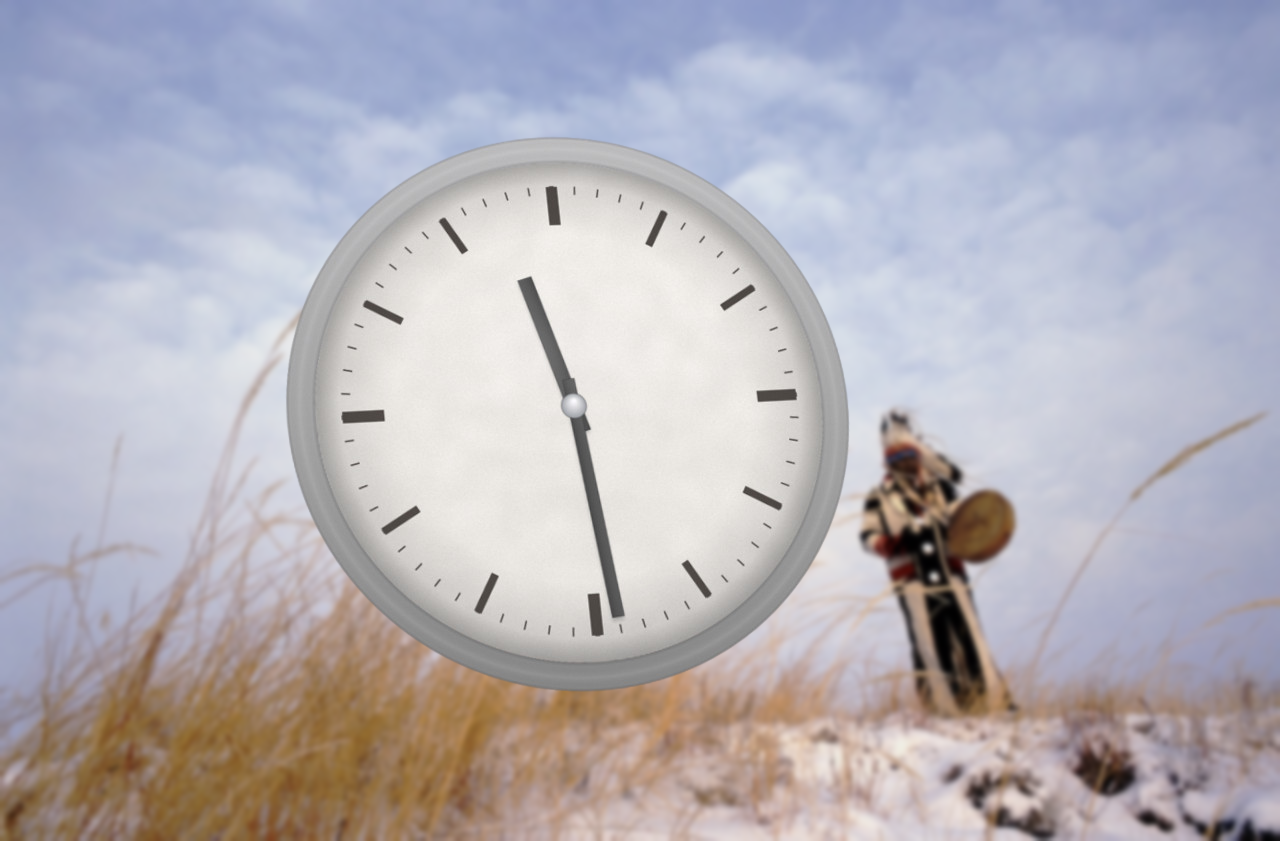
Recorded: {"hour": 11, "minute": 29}
